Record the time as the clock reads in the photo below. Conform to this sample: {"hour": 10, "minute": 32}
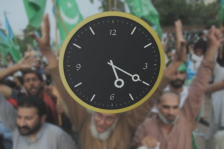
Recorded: {"hour": 5, "minute": 20}
